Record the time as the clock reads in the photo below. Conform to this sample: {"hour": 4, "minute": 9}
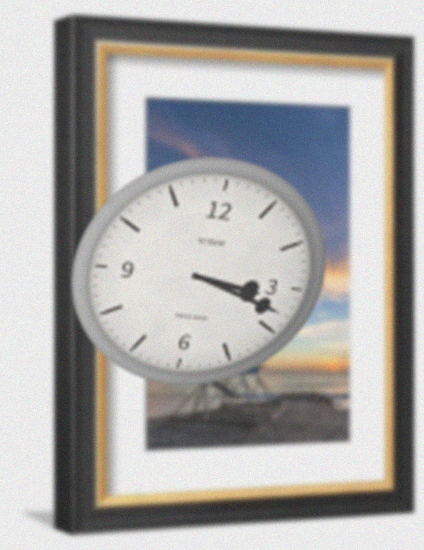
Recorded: {"hour": 3, "minute": 18}
